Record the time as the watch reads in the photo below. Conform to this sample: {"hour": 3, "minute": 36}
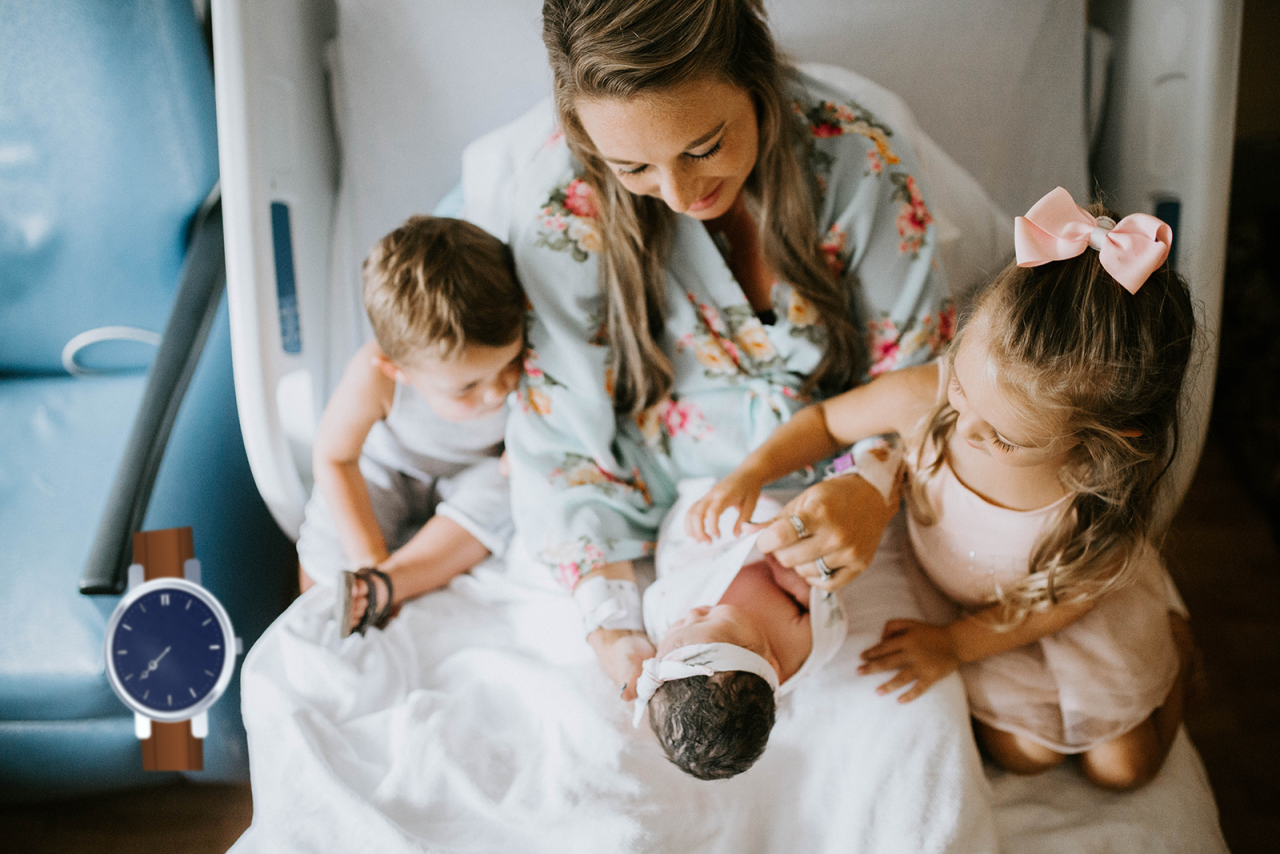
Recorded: {"hour": 7, "minute": 38}
